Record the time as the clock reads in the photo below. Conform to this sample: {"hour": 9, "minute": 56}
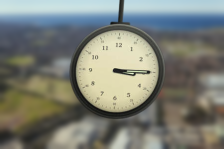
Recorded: {"hour": 3, "minute": 15}
